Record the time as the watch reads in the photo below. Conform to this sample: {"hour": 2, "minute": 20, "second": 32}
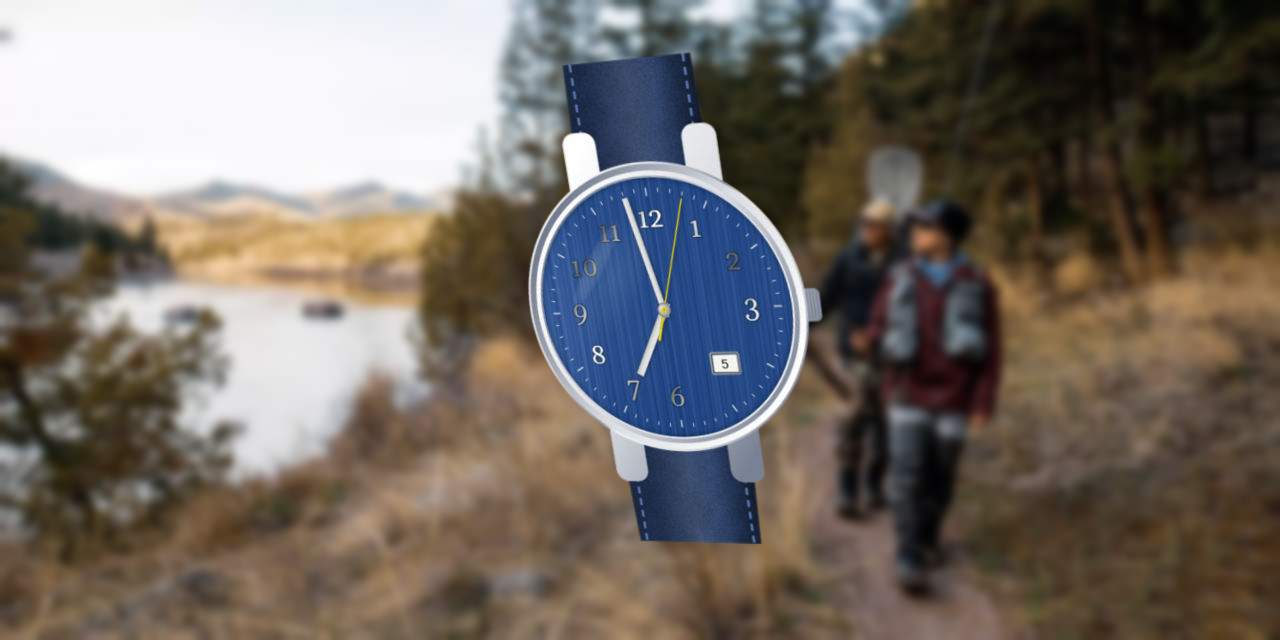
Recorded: {"hour": 6, "minute": 58, "second": 3}
